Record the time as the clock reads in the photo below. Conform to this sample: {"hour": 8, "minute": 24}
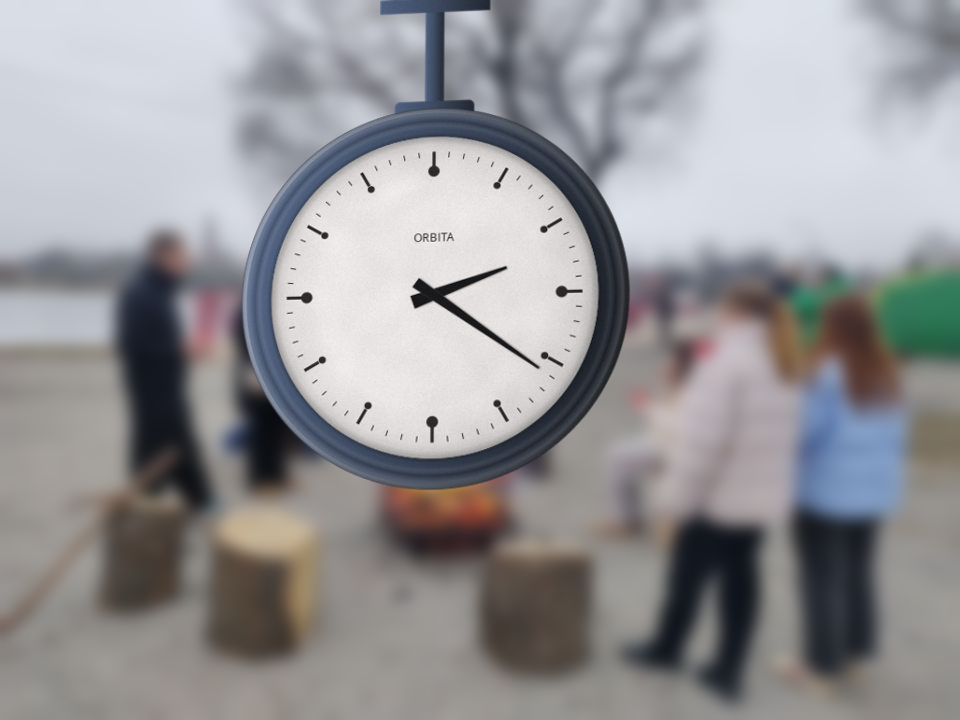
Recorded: {"hour": 2, "minute": 21}
